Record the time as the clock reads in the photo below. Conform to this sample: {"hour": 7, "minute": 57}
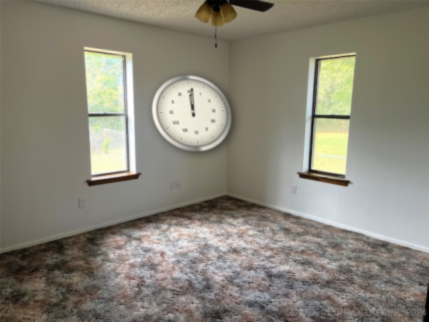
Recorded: {"hour": 12, "minute": 1}
